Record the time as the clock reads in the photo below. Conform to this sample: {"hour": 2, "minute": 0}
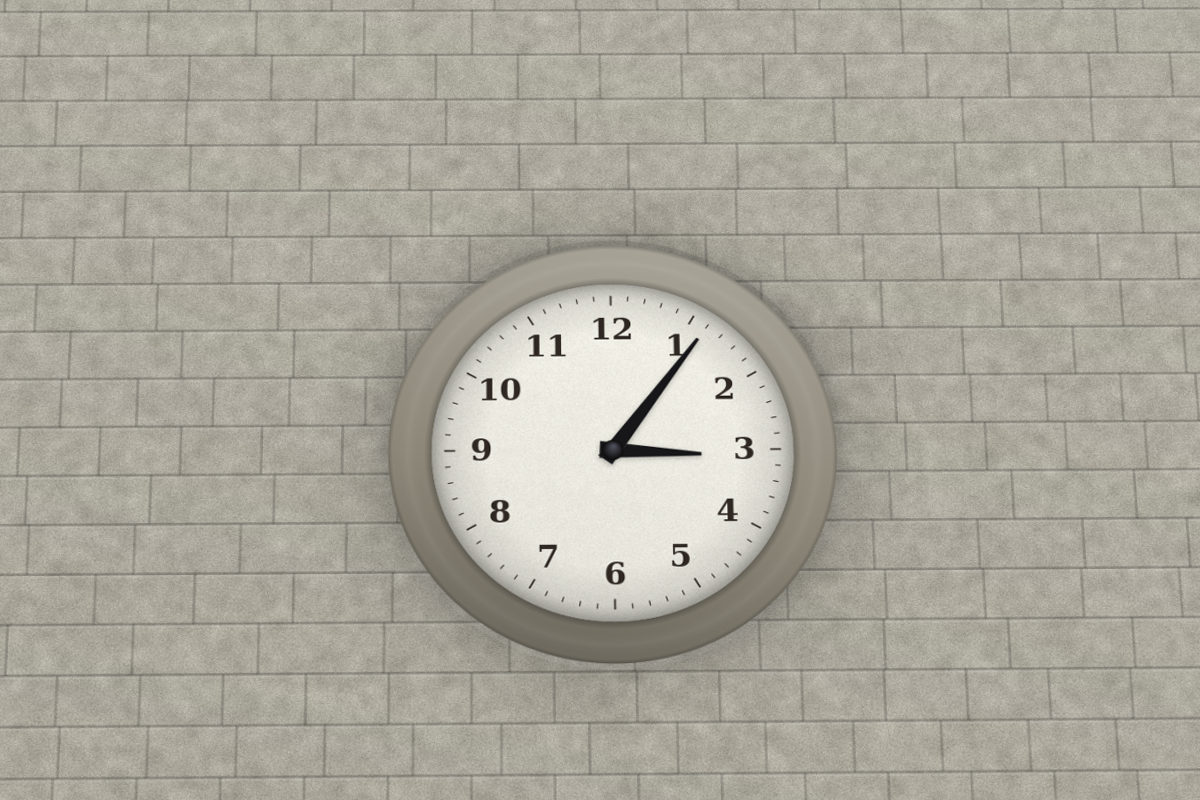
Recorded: {"hour": 3, "minute": 6}
